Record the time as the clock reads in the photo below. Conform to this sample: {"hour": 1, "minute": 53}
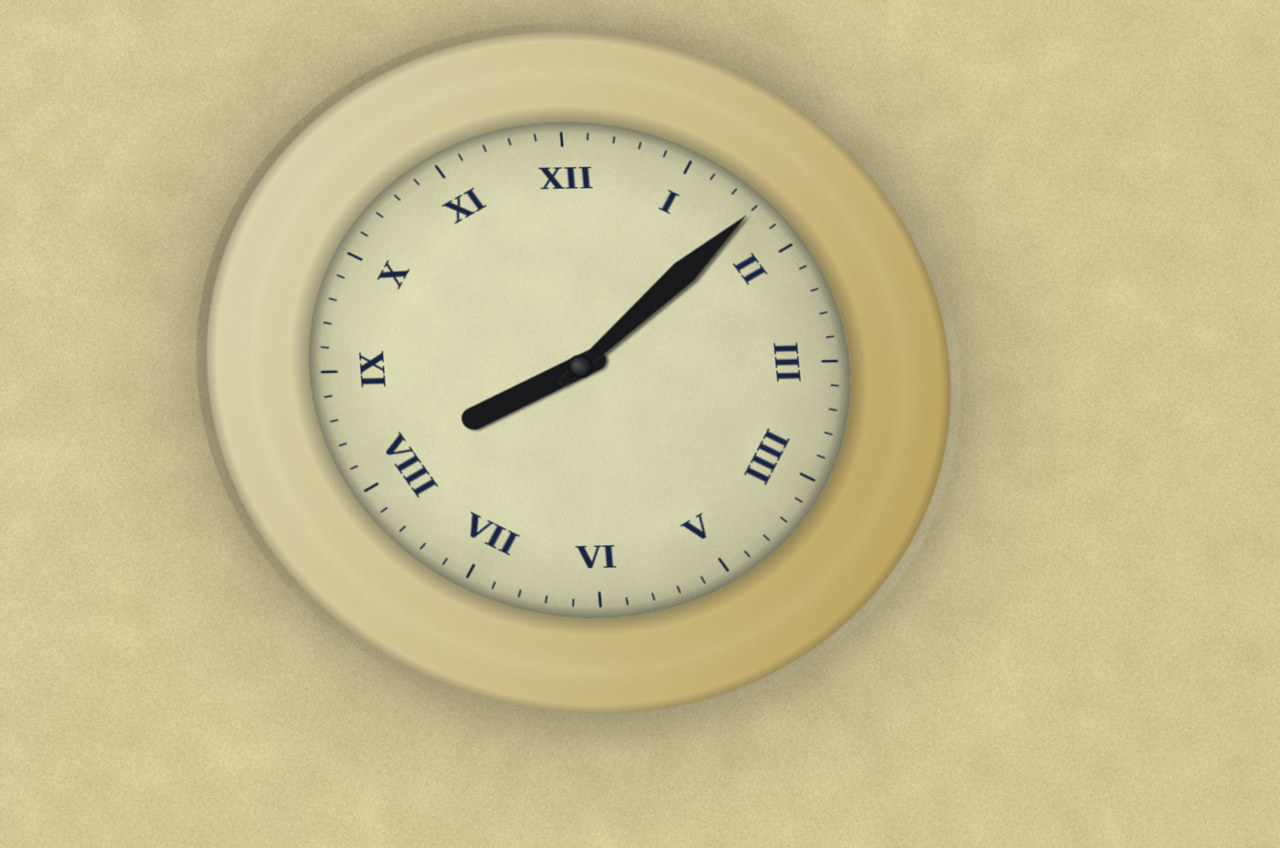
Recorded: {"hour": 8, "minute": 8}
